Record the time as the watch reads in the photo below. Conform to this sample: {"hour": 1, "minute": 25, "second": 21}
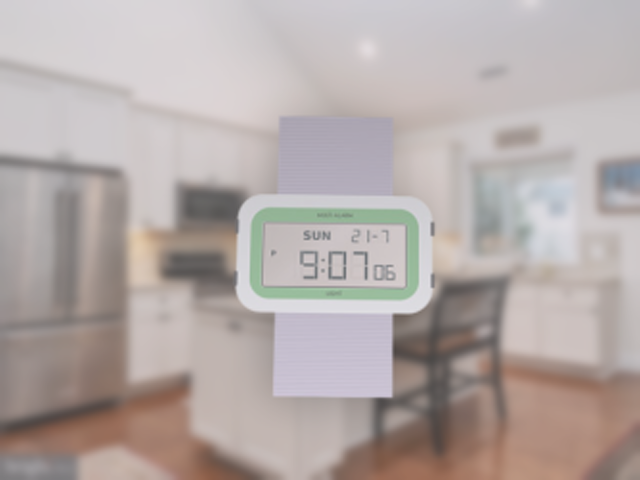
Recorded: {"hour": 9, "minute": 7, "second": 6}
